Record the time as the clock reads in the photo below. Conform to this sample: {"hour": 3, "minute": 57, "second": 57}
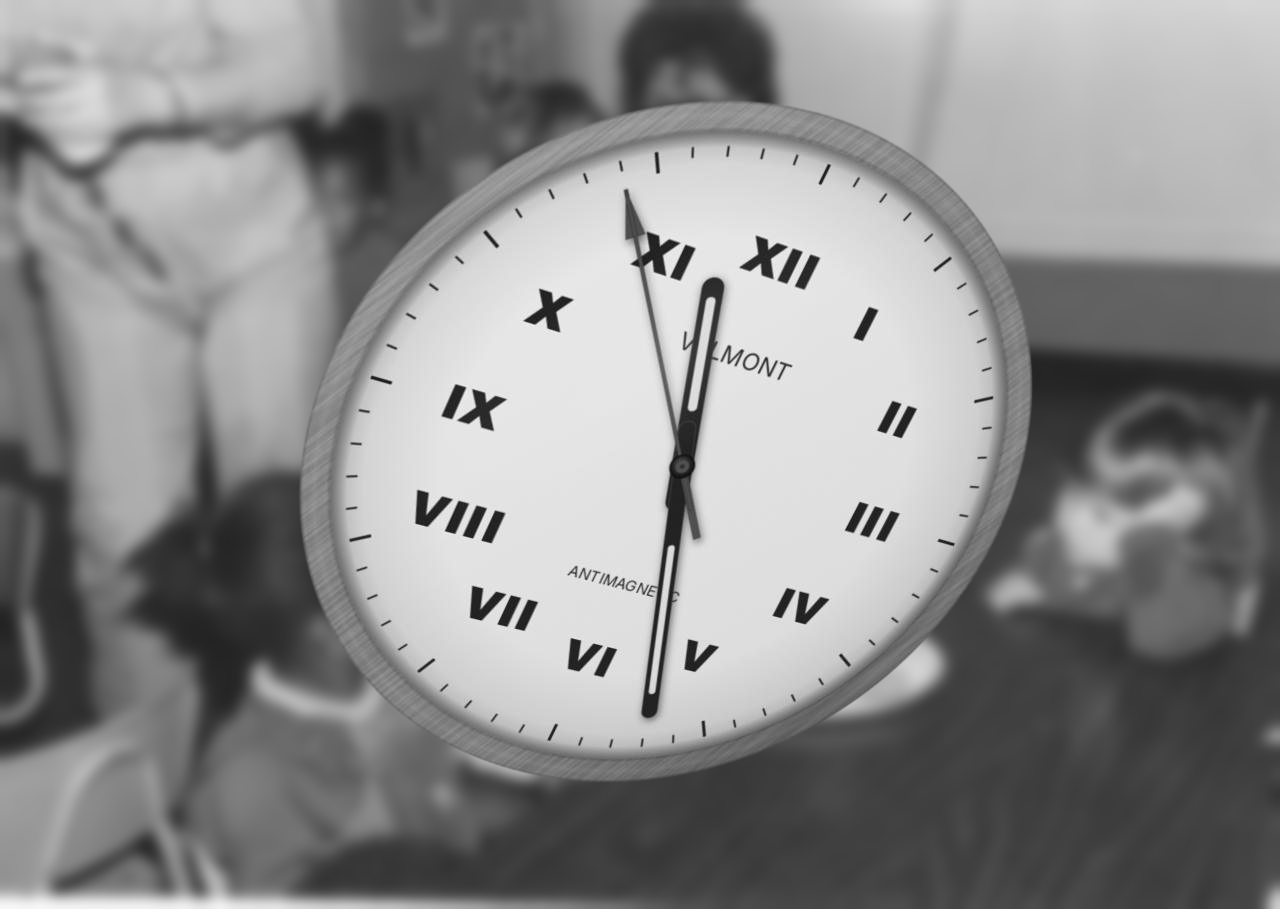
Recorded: {"hour": 11, "minute": 26, "second": 54}
